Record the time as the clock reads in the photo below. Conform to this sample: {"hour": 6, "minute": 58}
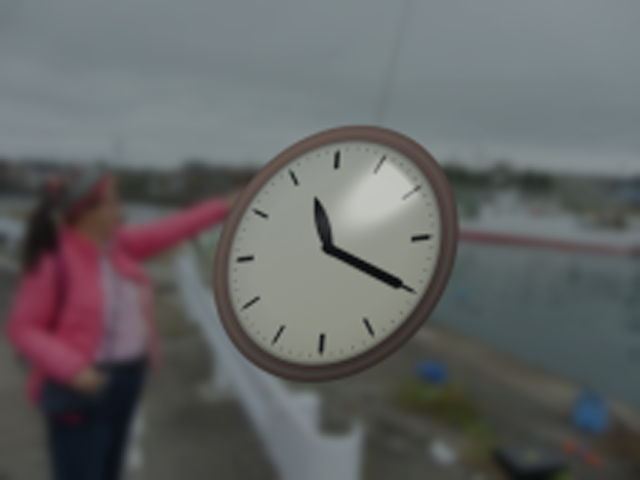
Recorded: {"hour": 11, "minute": 20}
